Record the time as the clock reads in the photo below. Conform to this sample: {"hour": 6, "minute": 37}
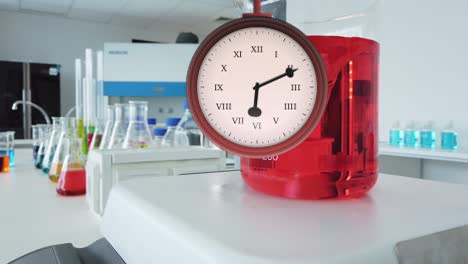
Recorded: {"hour": 6, "minute": 11}
